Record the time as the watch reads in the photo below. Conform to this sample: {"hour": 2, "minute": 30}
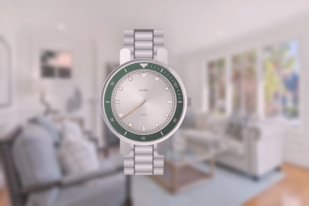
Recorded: {"hour": 7, "minute": 39}
